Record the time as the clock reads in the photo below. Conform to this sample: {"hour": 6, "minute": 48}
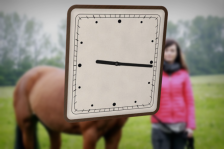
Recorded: {"hour": 9, "minute": 16}
